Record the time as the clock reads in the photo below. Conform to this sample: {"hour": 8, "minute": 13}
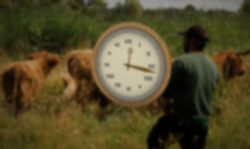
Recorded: {"hour": 12, "minute": 17}
